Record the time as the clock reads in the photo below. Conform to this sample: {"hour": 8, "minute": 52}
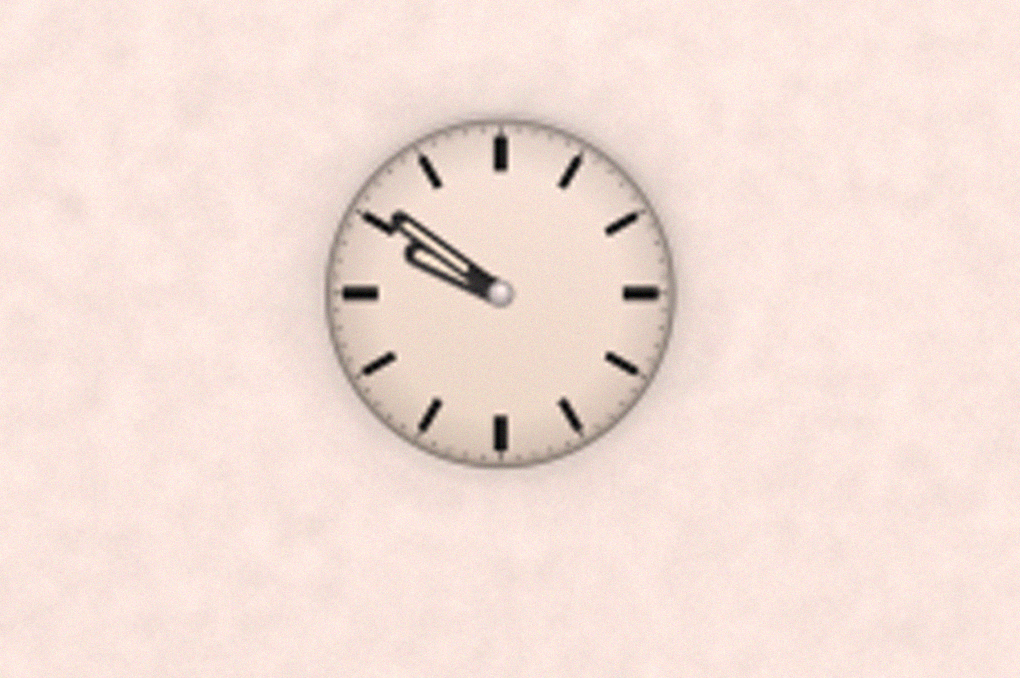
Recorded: {"hour": 9, "minute": 51}
